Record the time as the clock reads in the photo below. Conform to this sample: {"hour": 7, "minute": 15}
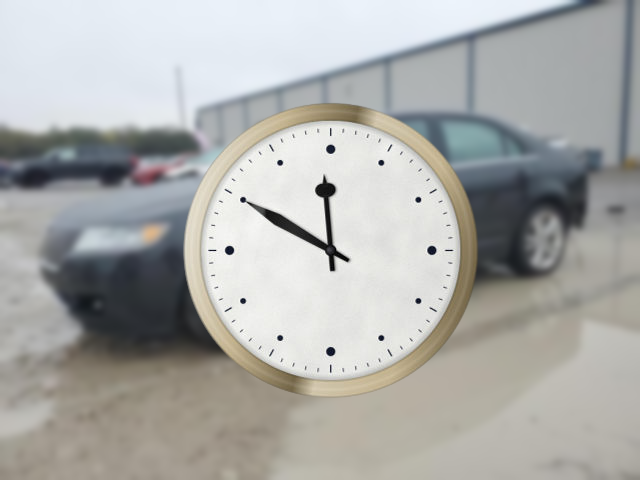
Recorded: {"hour": 11, "minute": 50}
